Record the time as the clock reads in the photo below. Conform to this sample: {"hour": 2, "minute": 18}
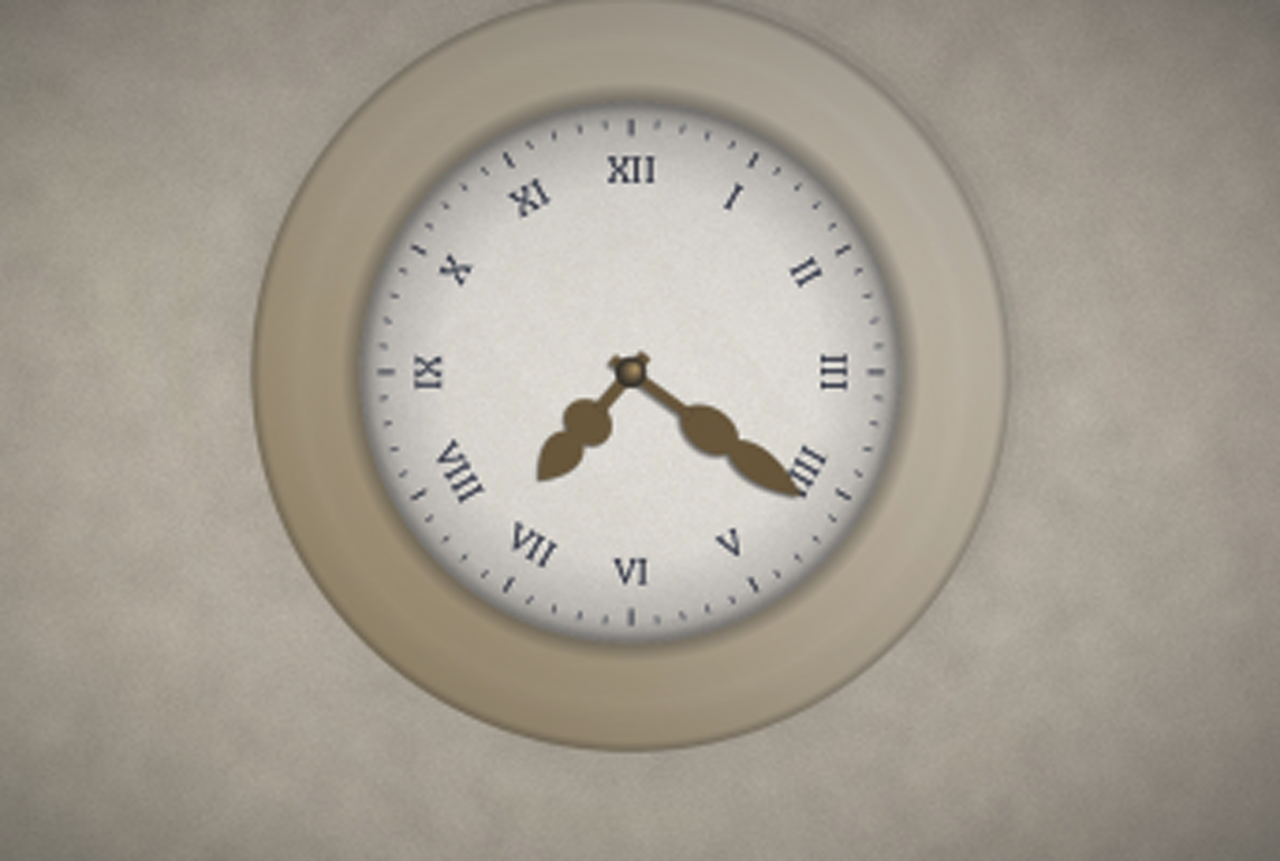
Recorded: {"hour": 7, "minute": 21}
